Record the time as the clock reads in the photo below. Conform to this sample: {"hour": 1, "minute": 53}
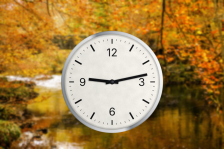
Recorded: {"hour": 9, "minute": 13}
